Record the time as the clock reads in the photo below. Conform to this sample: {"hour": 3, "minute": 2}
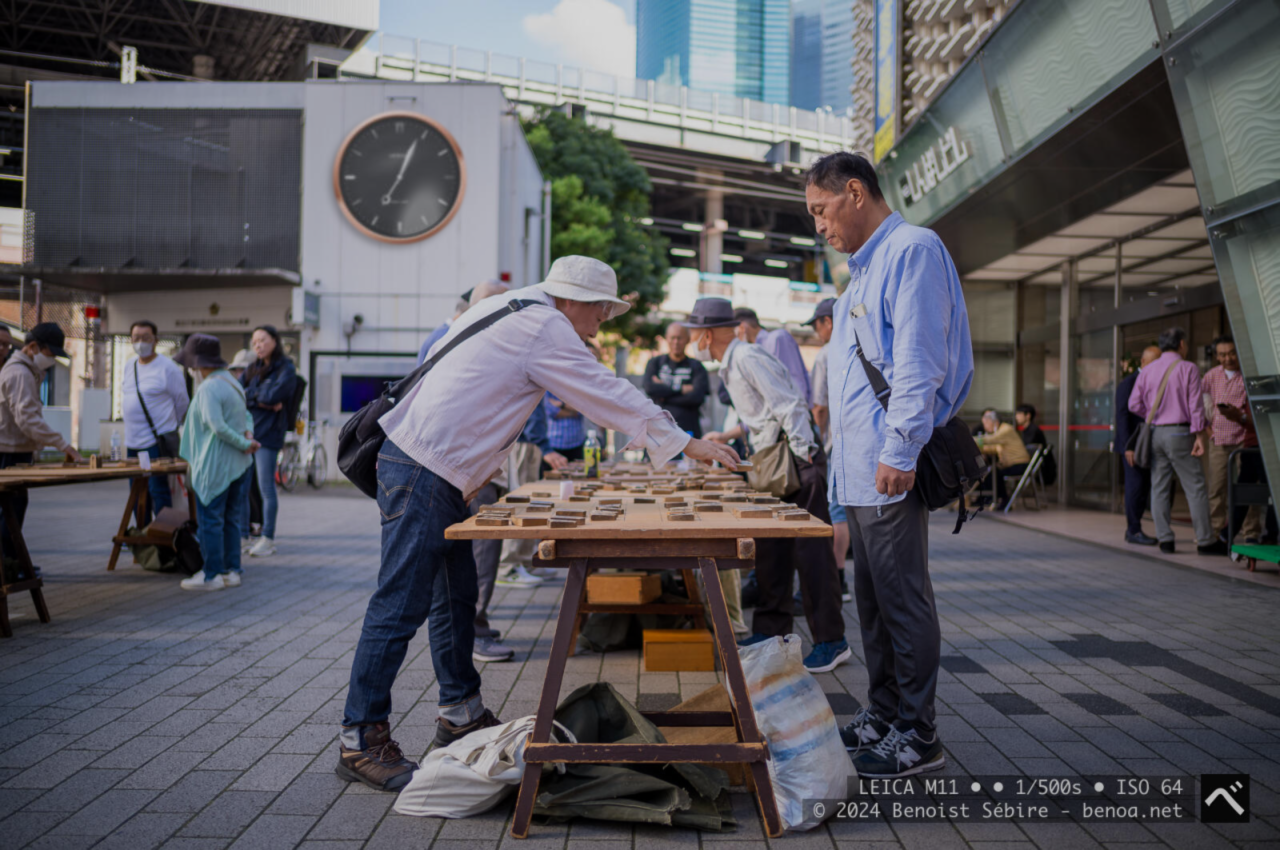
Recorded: {"hour": 7, "minute": 4}
